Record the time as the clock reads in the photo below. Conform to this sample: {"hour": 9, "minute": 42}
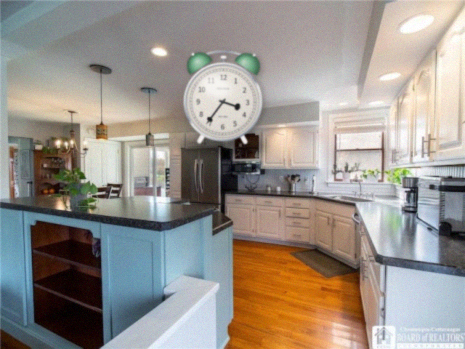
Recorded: {"hour": 3, "minute": 36}
